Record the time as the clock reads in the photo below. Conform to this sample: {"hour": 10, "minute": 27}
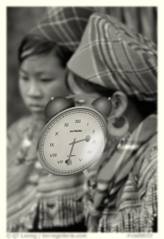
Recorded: {"hour": 2, "minute": 31}
